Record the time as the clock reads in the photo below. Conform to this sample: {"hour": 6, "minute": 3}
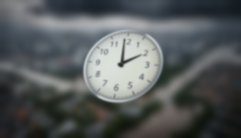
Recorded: {"hour": 1, "minute": 59}
